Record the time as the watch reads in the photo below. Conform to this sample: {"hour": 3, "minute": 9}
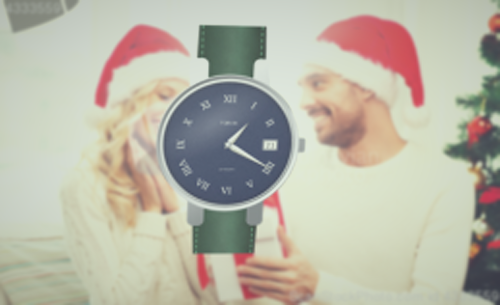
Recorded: {"hour": 1, "minute": 20}
